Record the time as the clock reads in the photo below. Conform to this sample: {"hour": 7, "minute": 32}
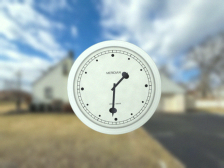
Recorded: {"hour": 1, "minute": 31}
